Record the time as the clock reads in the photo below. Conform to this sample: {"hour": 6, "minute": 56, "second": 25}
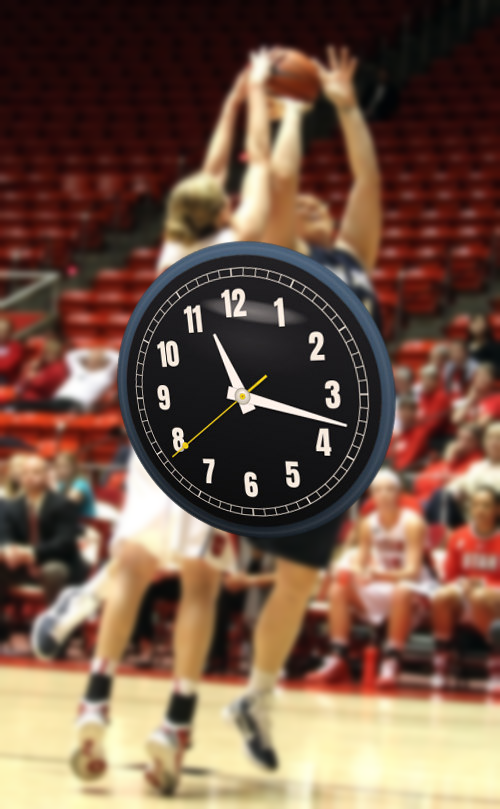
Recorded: {"hour": 11, "minute": 17, "second": 39}
